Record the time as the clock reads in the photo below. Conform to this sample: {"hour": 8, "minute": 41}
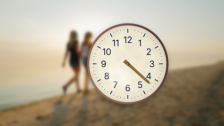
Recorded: {"hour": 4, "minute": 22}
